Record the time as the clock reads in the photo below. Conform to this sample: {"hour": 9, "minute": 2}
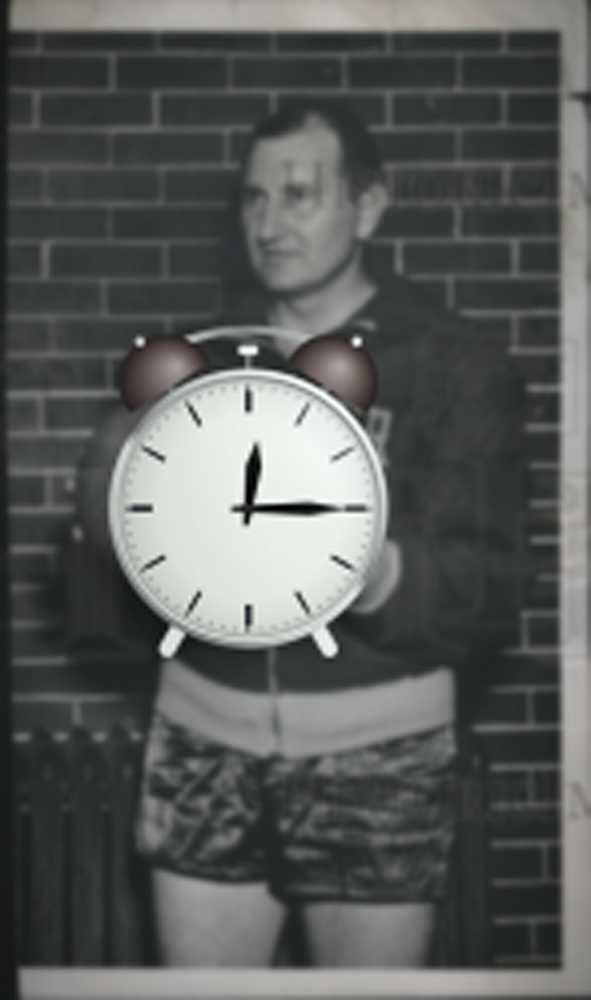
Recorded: {"hour": 12, "minute": 15}
